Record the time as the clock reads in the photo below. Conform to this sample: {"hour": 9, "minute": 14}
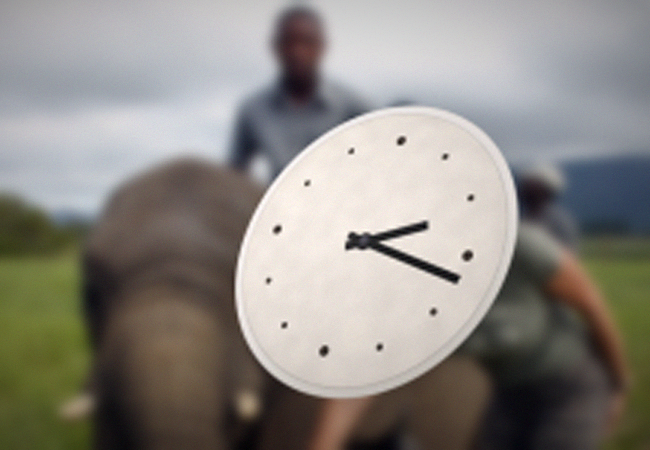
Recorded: {"hour": 2, "minute": 17}
